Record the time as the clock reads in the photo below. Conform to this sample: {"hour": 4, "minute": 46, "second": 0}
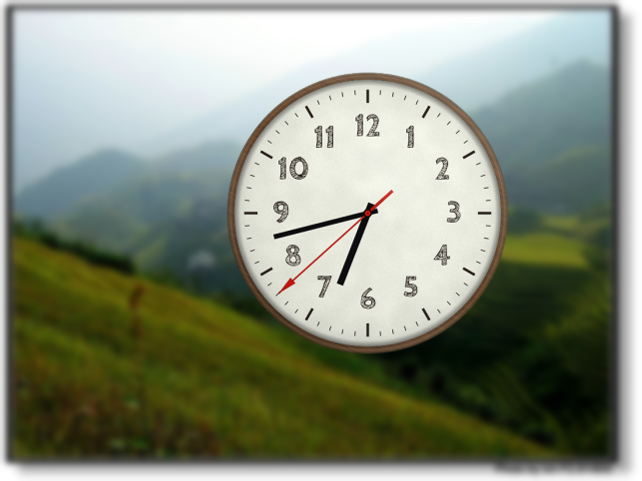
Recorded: {"hour": 6, "minute": 42, "second": 38}
